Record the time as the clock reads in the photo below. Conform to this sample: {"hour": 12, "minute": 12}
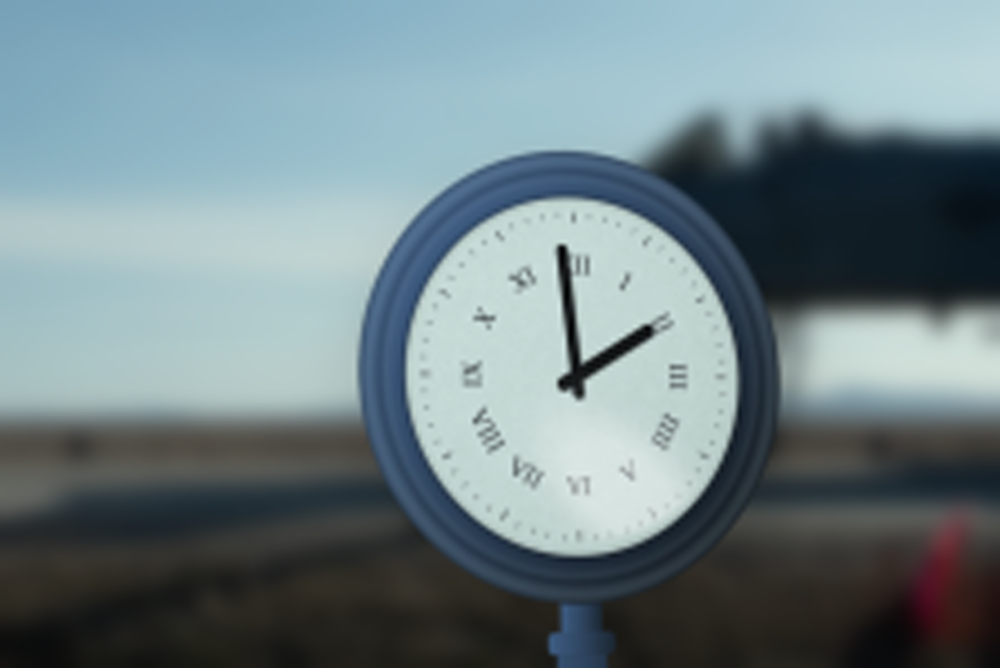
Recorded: {"hour": 1, "minute": 59}
